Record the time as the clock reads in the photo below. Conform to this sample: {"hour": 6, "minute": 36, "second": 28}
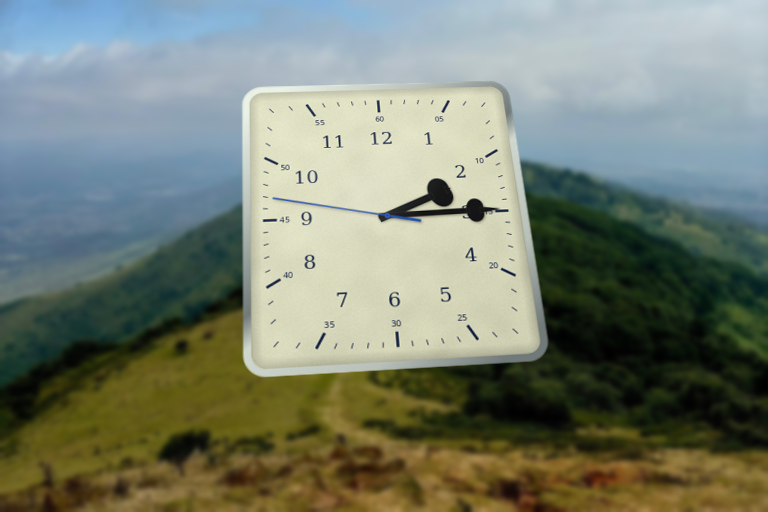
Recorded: {"hour": 2, "minute": 14, "second": 47}
